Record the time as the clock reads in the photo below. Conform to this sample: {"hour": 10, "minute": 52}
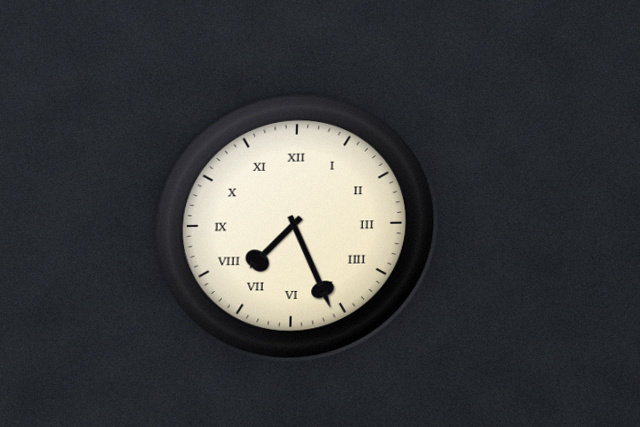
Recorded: {"hour": 7, "minute": 26}
